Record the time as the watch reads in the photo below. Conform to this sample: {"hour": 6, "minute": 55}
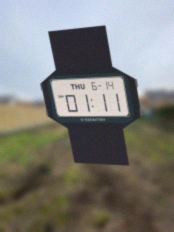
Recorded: {"hour": 1, "minute": 11}
